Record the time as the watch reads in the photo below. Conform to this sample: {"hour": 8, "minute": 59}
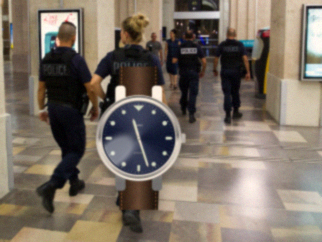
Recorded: {"hour": 11, "minute": 27}
